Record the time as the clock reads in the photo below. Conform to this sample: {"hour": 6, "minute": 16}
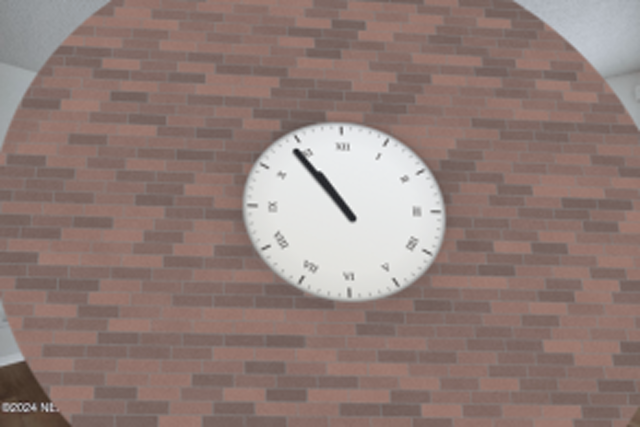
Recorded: {"hour": 10, "minute": 54}
